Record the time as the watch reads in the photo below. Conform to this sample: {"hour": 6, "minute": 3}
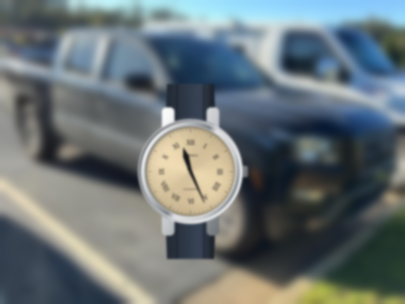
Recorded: {"hour": 11, "minute": 26}
